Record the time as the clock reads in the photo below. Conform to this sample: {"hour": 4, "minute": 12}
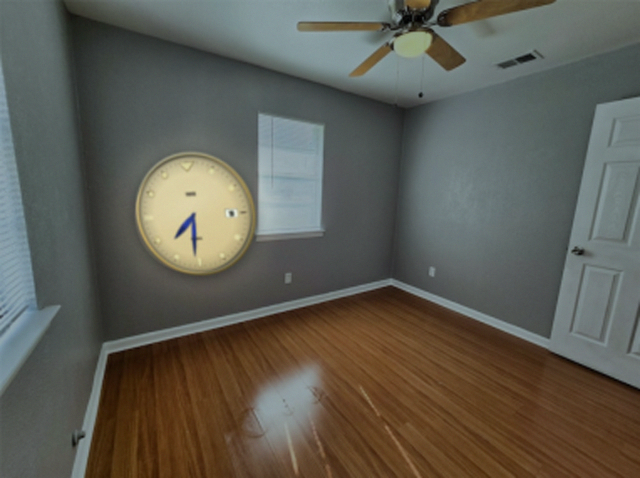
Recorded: {"hour": 7, "minute": 31}
